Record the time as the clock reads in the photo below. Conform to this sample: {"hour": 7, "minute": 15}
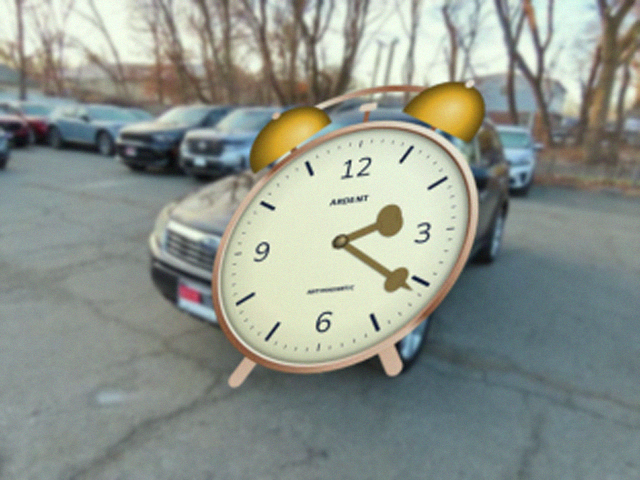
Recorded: {"hour": 2, "minute": 21}
